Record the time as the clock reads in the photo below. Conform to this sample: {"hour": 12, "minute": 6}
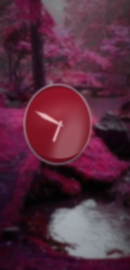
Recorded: {"hour": 6, "minute": 49}
